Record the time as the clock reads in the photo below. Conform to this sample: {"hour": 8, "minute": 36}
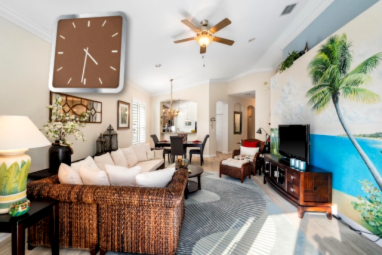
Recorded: {"hour": 4, "minute": 31}
